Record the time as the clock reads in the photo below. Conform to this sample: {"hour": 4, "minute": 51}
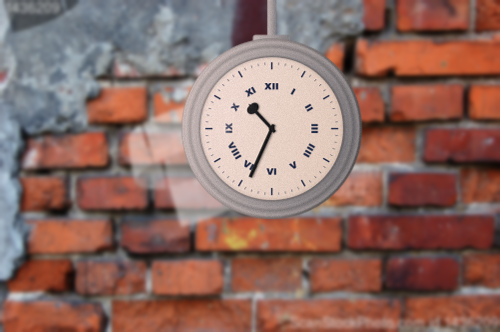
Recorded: {"hour": 10, "minute": 34}
